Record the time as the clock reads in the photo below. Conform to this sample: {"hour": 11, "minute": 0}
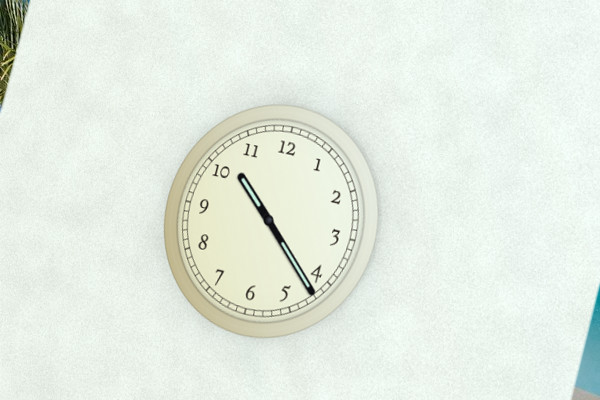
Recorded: {"hour": 10, "minute": 22}
